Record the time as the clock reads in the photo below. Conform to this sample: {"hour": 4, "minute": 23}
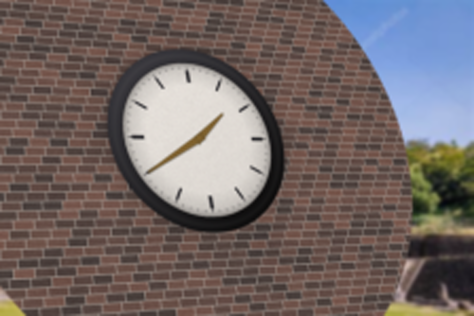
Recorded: {"hour": 1, "minute": 40}
